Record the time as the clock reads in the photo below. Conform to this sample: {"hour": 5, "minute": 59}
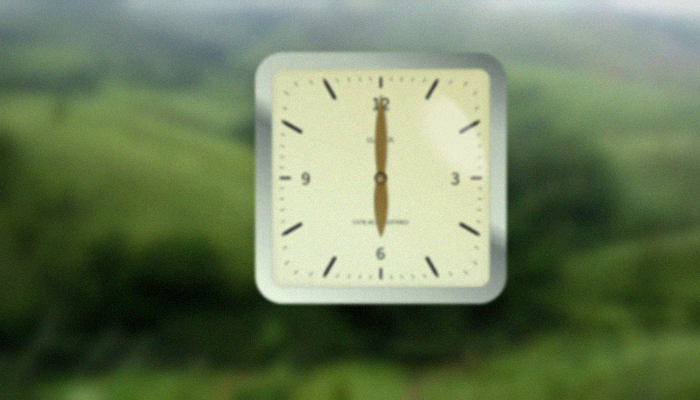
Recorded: {"hour": 6, "minute": 0}
